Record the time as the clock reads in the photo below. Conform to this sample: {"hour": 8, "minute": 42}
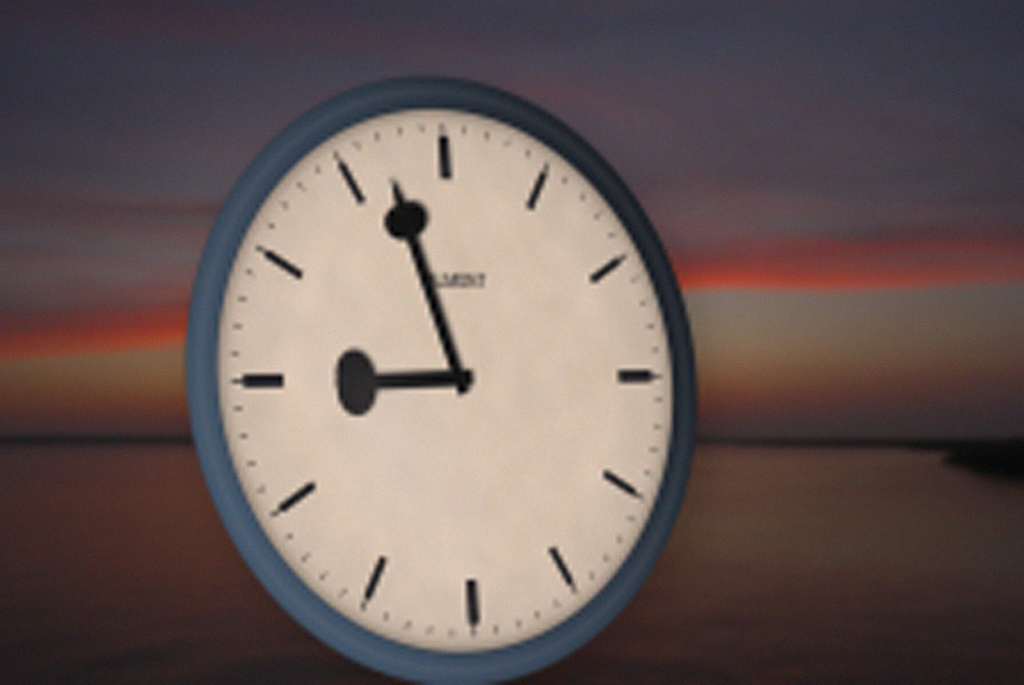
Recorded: {"hour": 8, "minute": 57}
